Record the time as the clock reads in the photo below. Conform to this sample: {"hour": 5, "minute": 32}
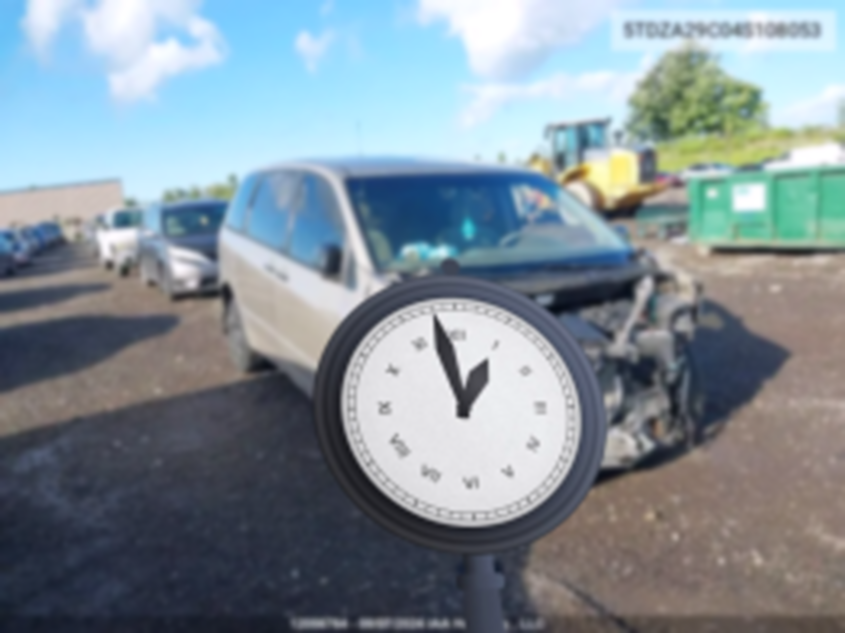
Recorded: {"hour": 12, "minute": 58}
